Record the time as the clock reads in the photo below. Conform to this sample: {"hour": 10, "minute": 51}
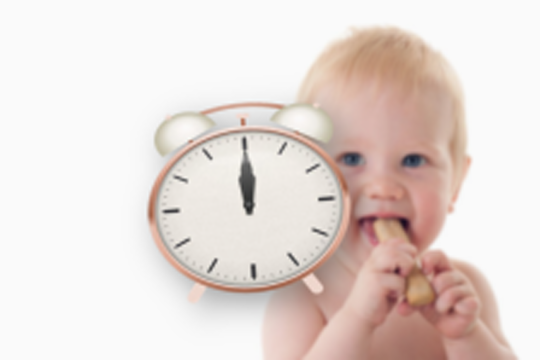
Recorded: {"hour": 12, "minute": 0}
